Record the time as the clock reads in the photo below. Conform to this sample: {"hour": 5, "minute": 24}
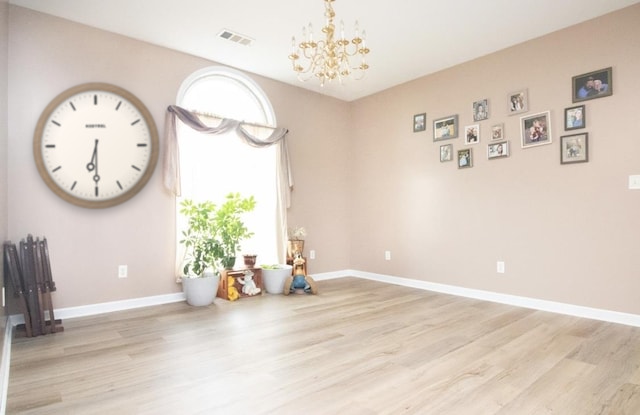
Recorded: {"hour": 6, "minute": 30}
